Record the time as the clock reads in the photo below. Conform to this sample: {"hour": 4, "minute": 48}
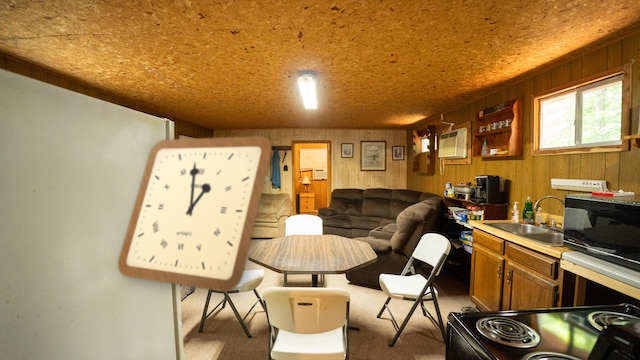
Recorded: {"hour": 12, "minute": 58}
